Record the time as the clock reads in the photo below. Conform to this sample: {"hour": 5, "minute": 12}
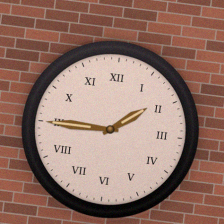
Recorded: {"hour": 1, "minute": 45}
